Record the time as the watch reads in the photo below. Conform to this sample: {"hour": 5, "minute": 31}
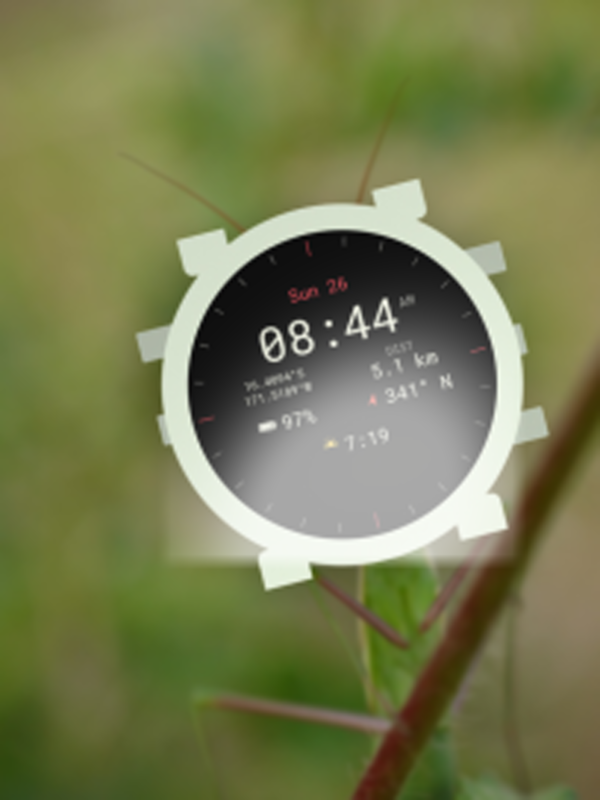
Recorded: {"hour": 8, "minute": 44}
